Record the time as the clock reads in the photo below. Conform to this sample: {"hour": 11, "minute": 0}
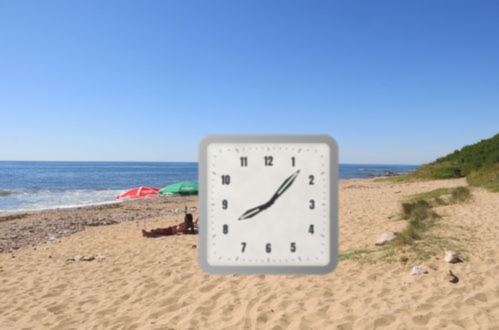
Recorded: {"hour": 8, "minute": 7}
